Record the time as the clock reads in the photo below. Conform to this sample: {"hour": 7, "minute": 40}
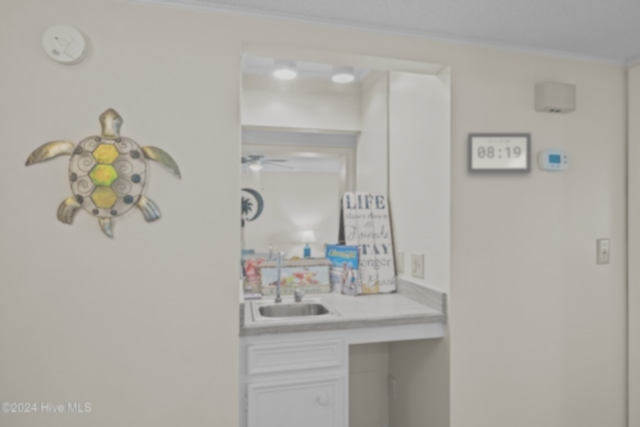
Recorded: {"hour": 8, "minute": 19}
